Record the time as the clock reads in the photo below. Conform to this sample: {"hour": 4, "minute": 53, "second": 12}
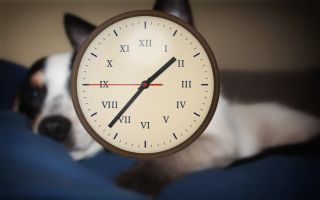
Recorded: {"hour": 1, "minute": 36, "second": 45}
